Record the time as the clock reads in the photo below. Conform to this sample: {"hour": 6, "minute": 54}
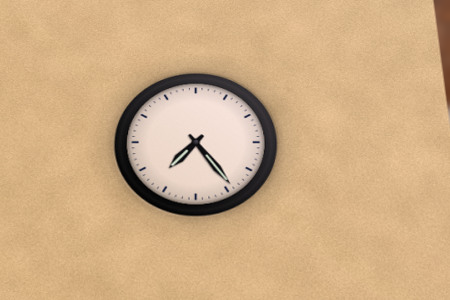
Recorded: {"hour": 7, "minute": 24}
